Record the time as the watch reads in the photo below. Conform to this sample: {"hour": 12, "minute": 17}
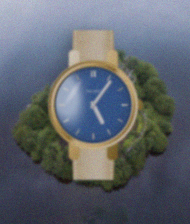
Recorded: {"hour": 5, "minute": 6}
